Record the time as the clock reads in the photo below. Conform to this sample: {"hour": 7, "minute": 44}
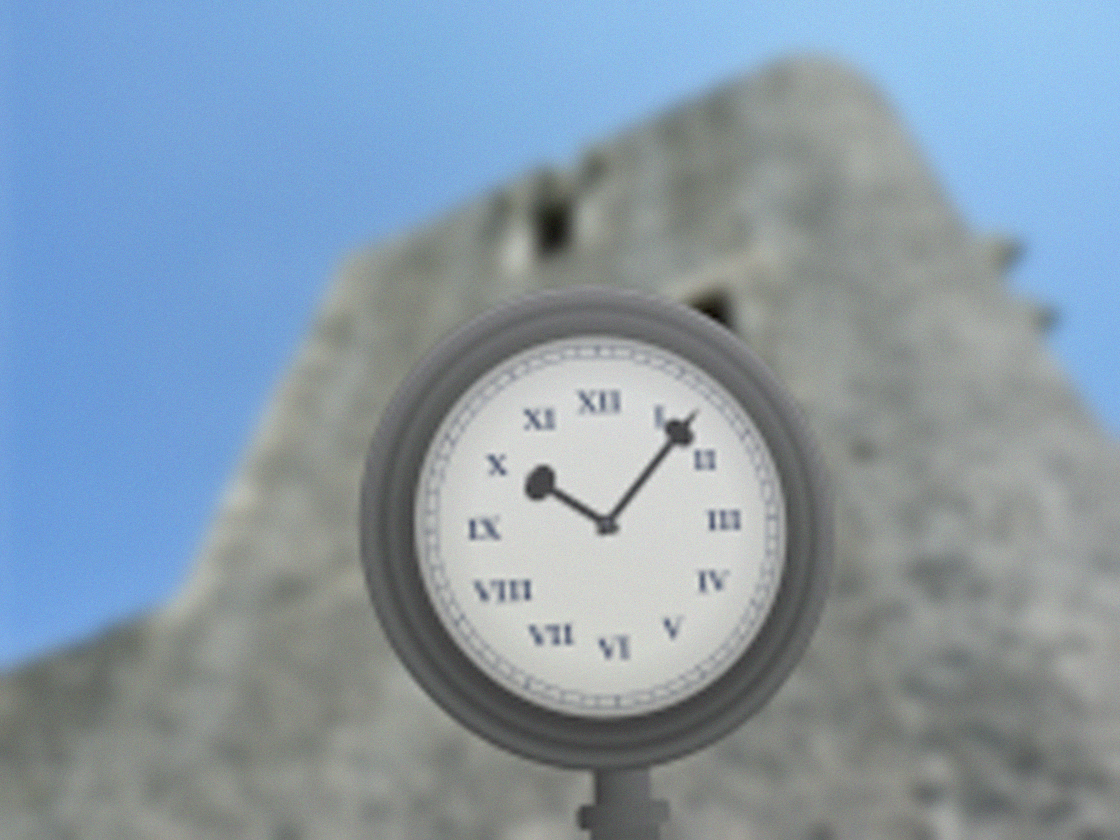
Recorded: {"hour": 10, "minute": 7}
